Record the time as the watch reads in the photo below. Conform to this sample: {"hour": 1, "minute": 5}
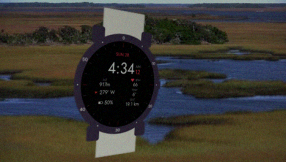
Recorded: {"hour": 4, "minute": 34}
